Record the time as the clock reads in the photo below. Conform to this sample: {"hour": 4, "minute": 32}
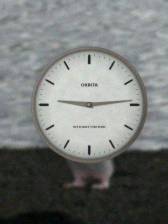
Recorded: {"hour": 9, "minute": 14}
